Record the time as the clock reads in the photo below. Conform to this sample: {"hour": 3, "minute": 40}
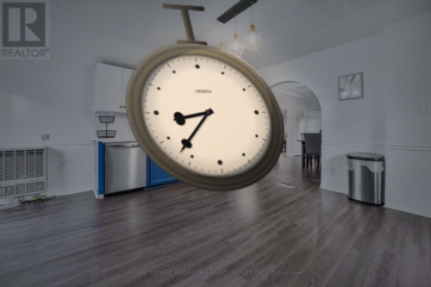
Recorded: {"hour": 8, "minute": 37}
